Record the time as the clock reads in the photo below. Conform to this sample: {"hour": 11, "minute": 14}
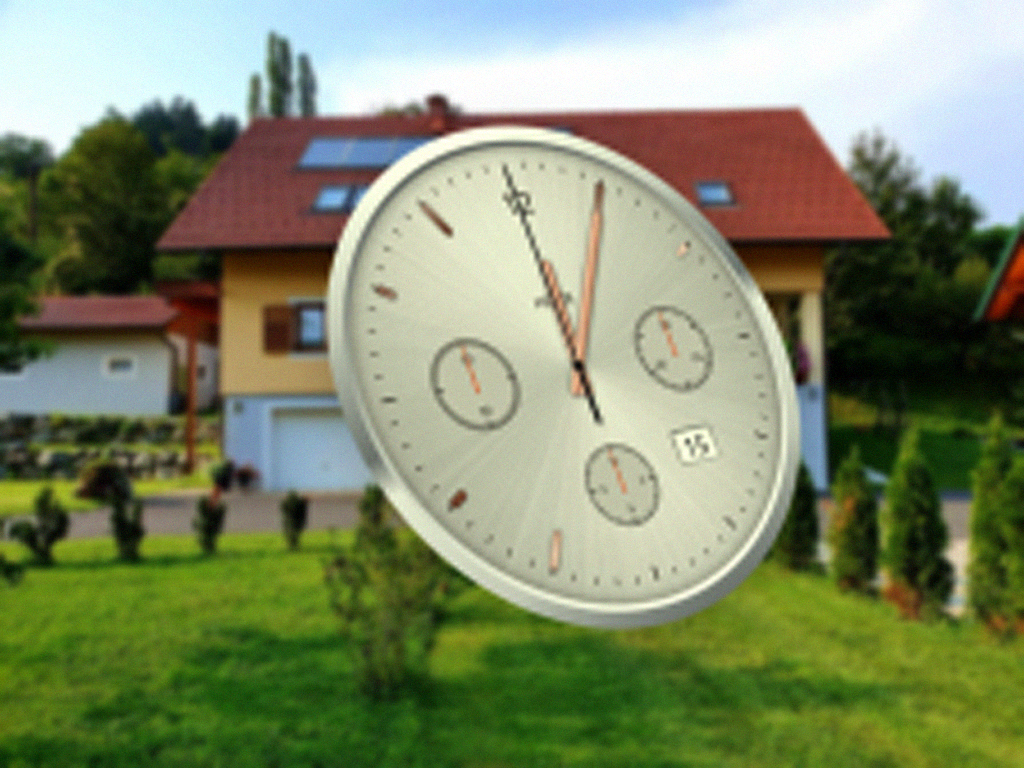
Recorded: {"hour": 12, "minute": 5}
